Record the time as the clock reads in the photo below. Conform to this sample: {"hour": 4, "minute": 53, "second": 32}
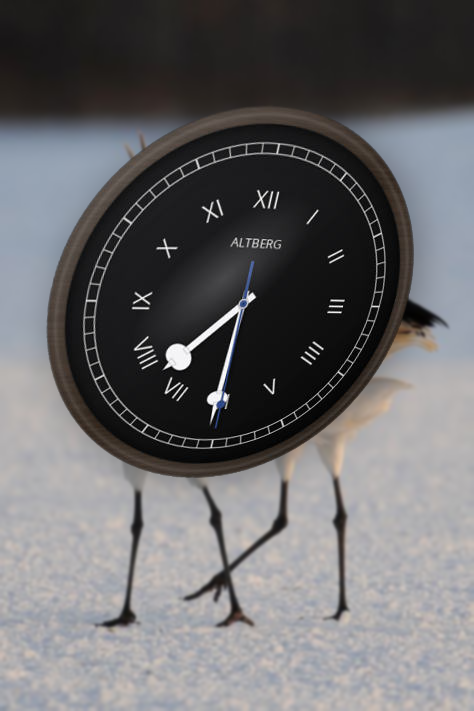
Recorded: {"hour": 7, "minute": 30, "second": 30}
